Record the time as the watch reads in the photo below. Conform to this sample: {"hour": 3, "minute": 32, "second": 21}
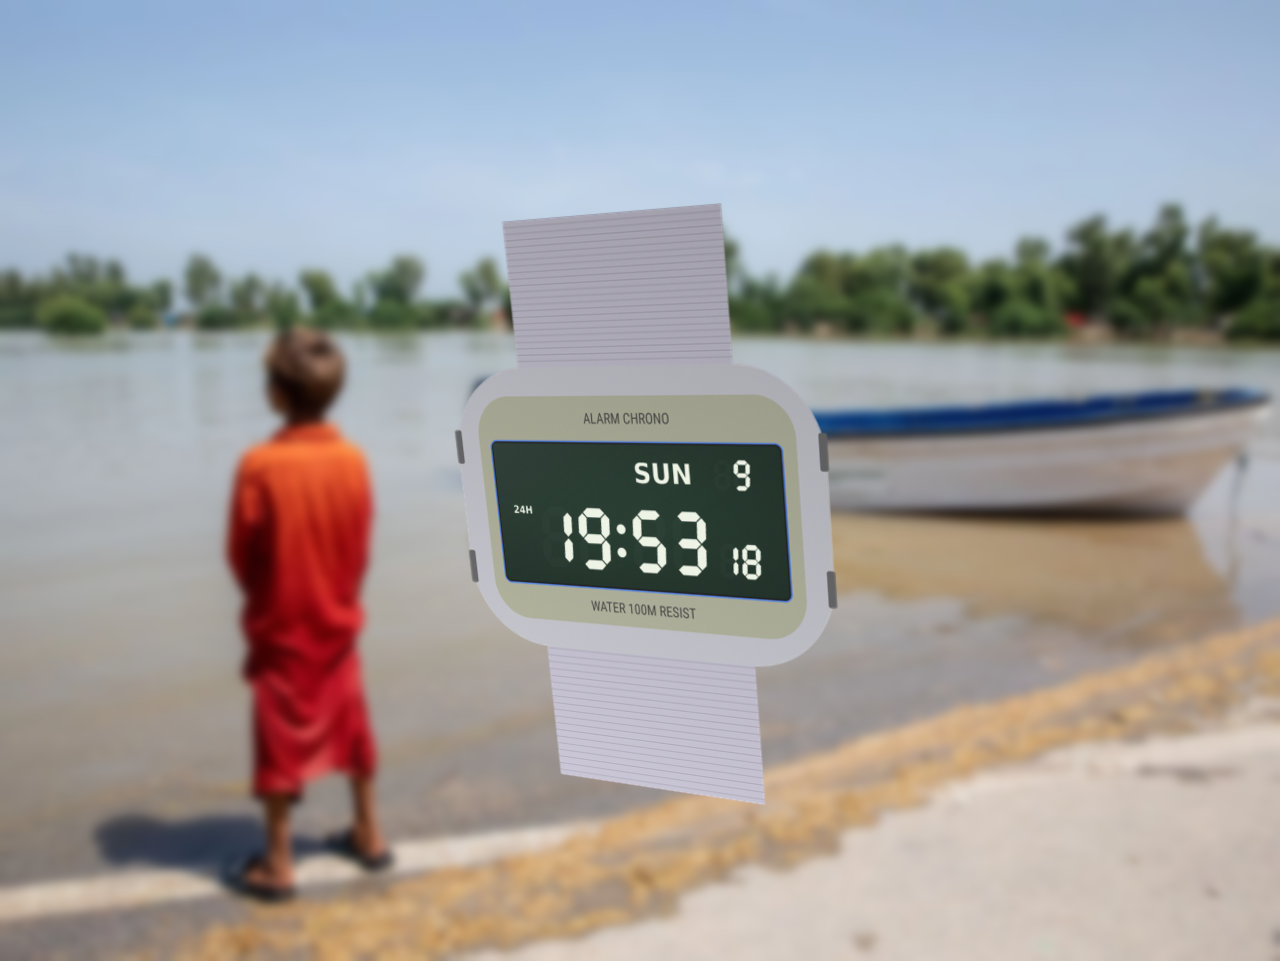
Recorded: {"hour": 19, "minute": 53, "second": 18}
